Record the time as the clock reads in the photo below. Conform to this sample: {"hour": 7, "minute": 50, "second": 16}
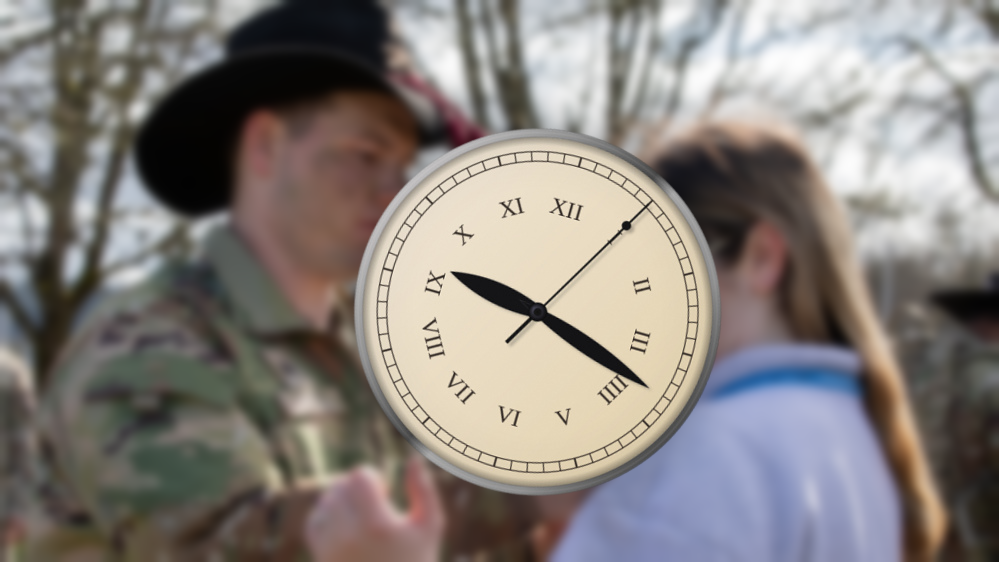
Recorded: {"hour": 9, "minute": 18, "second": 5}
